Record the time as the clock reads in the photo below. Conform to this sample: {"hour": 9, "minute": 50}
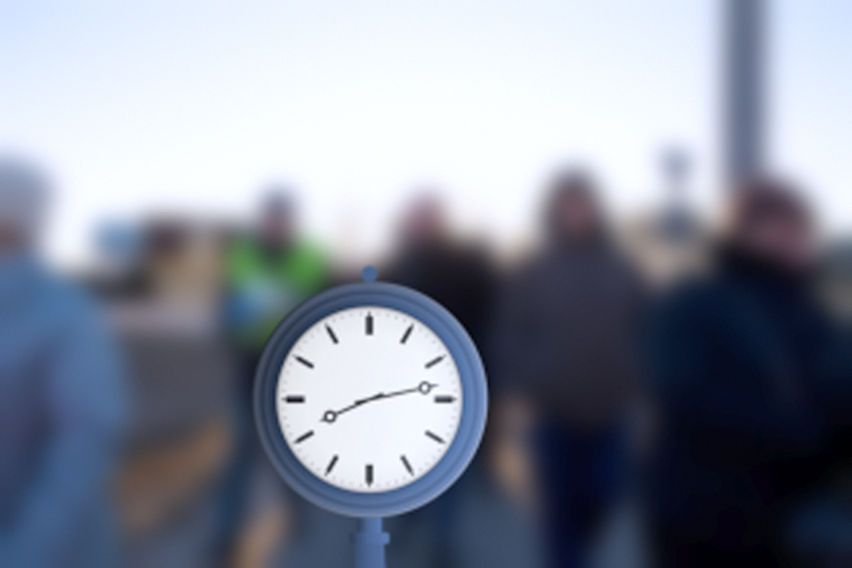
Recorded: {"hour": 8, "minute": 13}
